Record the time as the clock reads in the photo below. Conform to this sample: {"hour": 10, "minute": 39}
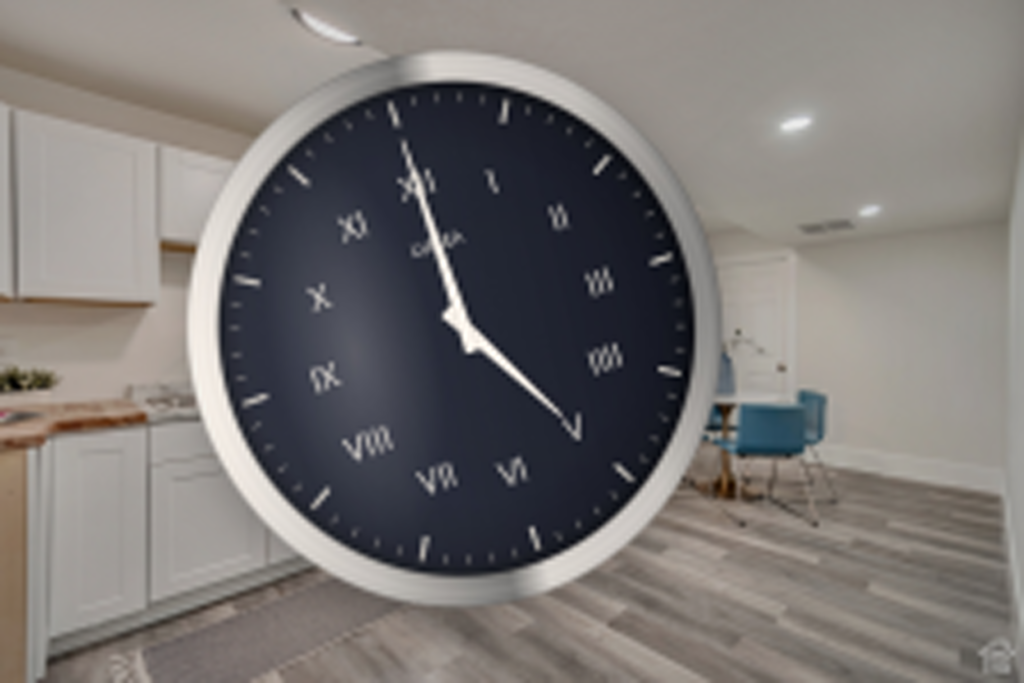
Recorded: {"hour": 5, "minute": 0}
